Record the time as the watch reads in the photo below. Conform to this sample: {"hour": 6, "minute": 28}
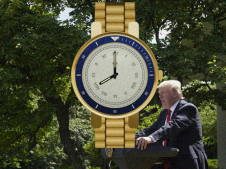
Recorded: {"hour": 8, "minute": 0}
